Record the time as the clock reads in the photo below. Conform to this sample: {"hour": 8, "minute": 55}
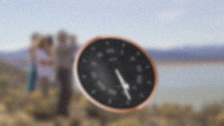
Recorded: {"hour": 5, "minute": 29}
